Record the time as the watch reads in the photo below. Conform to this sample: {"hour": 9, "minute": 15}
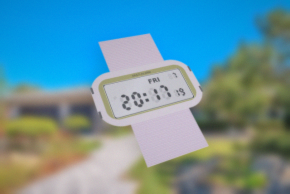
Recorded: {"hour": 20, "minute": 17}
